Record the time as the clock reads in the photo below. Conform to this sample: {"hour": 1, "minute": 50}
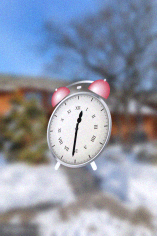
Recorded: {"hour": 12, "minute": 31}
